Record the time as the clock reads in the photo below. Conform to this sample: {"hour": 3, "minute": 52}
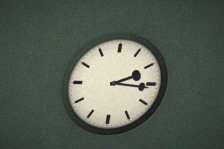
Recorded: {"hour": 2, "minute": 16}
